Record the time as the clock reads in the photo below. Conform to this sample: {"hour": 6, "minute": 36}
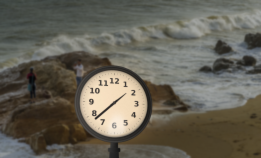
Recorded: {"hour": 1, "minute": 38}
